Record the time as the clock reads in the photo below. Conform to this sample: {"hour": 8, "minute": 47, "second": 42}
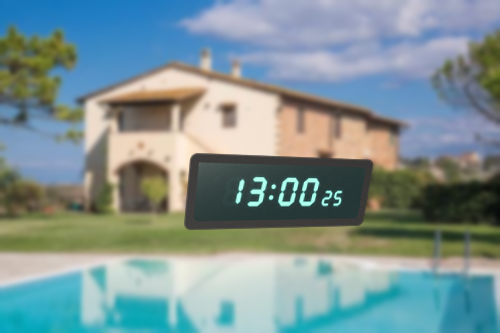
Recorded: {"hour": 13, "minute": 0, "second": 25}
